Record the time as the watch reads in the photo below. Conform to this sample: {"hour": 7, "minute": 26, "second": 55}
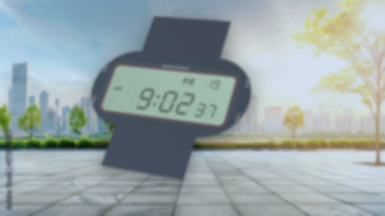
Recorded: {"hour": 9, "minute": 2, "second": 37}
